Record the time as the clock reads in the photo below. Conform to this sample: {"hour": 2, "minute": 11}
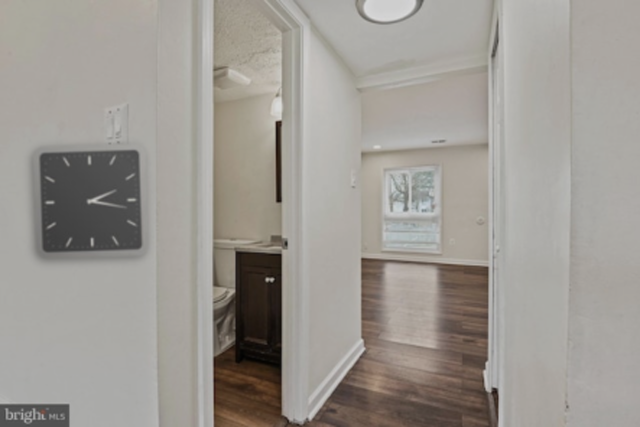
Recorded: {"hour": 2, "minute": 17}
